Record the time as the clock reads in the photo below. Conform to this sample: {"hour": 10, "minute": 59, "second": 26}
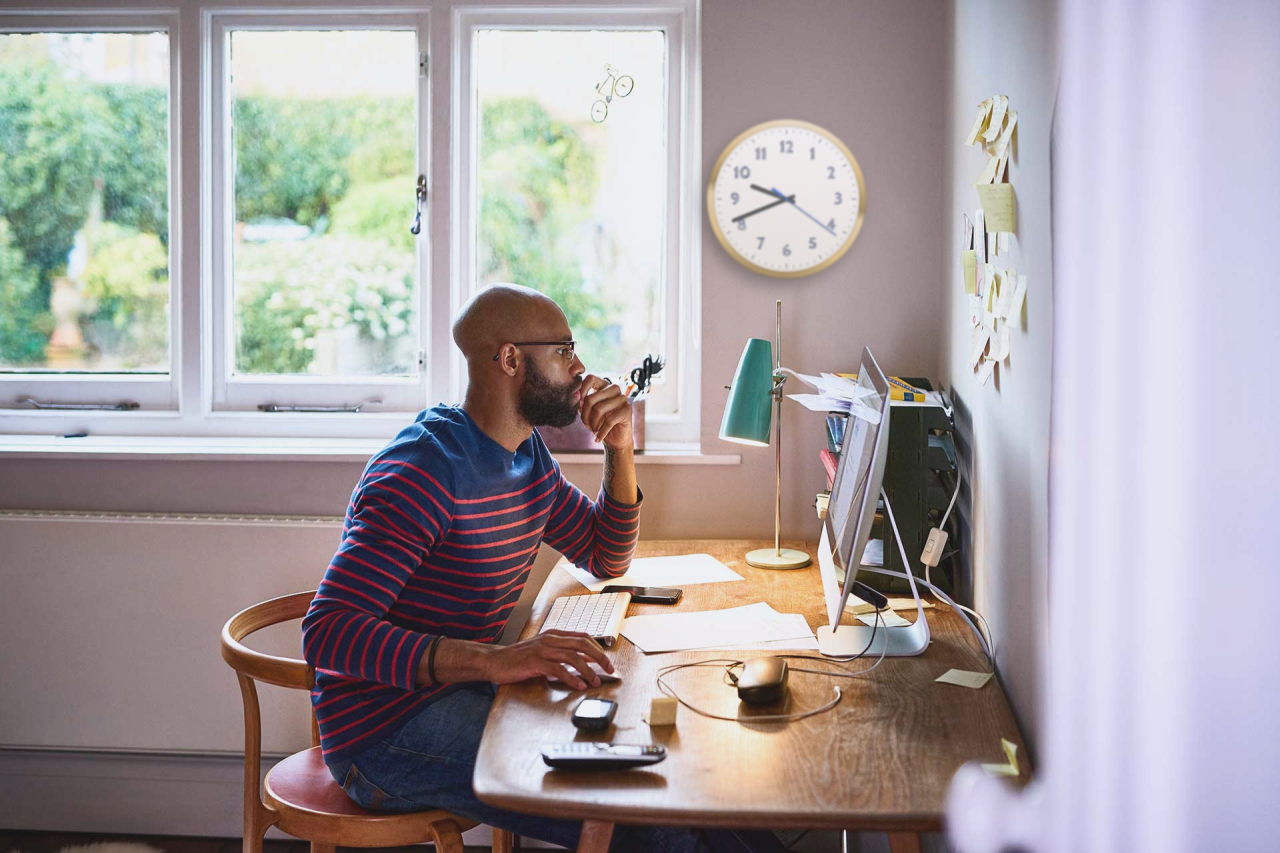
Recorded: {"hour": 9, "minute": 41, "second": 21}
